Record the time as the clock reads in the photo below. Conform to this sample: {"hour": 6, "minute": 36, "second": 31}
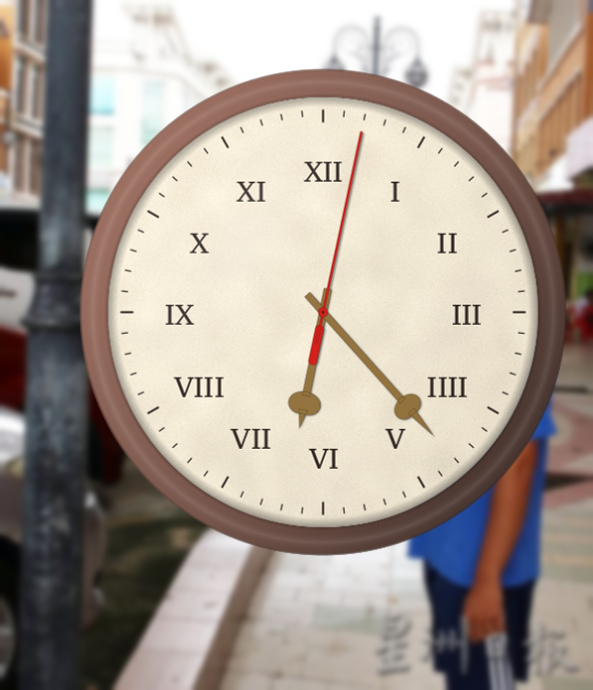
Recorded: {"hour": 6, "minute": 23, "second": 2}
